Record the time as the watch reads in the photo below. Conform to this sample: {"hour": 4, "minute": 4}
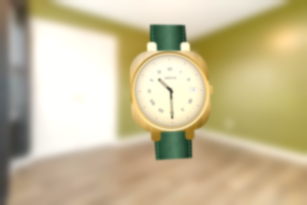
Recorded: {"hour": 10, "minute": 30}
